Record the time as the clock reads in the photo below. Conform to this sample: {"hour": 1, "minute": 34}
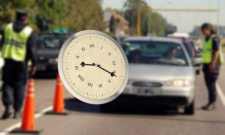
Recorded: {"hour": 9, "minute": 21}
